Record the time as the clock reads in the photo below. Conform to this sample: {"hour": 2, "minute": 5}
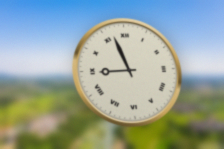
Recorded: {"hour": 8, "minute": 57}
